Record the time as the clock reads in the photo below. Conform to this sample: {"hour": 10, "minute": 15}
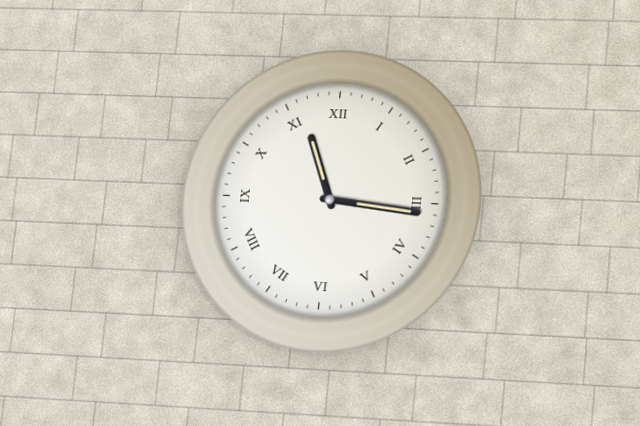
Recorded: {"hour": 11, "minute": 16}
